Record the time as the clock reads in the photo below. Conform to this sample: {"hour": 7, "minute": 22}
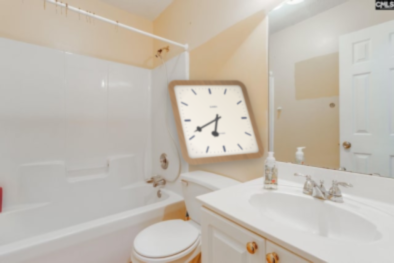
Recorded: {"hour": 6, "minute": 41}
